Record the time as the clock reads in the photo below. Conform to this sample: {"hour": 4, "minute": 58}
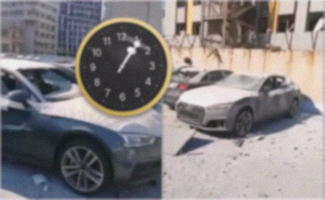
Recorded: {"hour": 1, "minute": 6}
